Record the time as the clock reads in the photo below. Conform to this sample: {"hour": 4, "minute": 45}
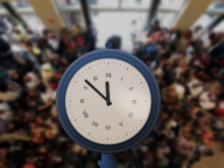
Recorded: {"hour": 11, "minute": 52}
